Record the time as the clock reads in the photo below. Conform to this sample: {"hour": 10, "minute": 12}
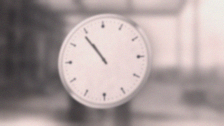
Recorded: {"hour": 10, "minute": 54}
